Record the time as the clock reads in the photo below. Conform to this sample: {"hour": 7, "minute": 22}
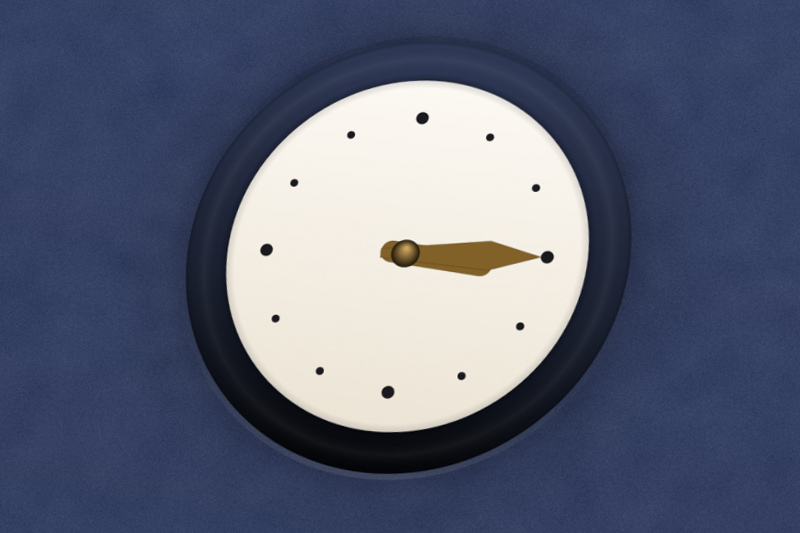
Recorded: {"hour": 3, "minute": 15}
